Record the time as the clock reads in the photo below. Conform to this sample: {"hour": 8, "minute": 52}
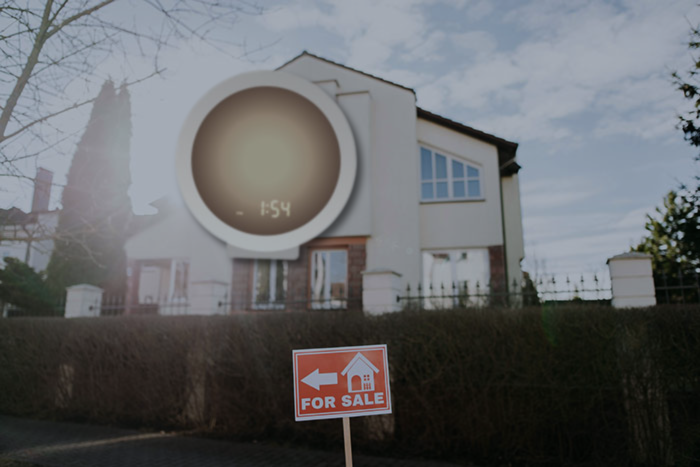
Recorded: {"hour": 1, "minute": 54}
